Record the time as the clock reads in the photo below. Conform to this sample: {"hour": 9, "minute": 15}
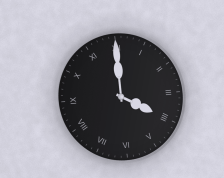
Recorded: {"hour": 4, "minute": 0}
